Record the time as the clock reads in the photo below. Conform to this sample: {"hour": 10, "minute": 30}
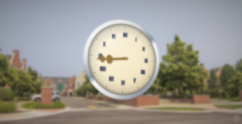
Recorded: {"hour": 8, "minute": 44}
